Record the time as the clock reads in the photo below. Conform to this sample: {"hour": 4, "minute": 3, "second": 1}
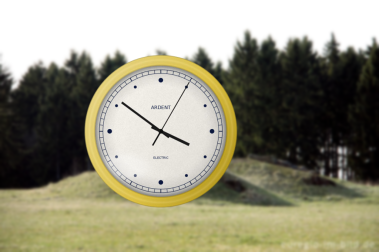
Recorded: {"hour": 3, "minute": 51, "second": 5}
